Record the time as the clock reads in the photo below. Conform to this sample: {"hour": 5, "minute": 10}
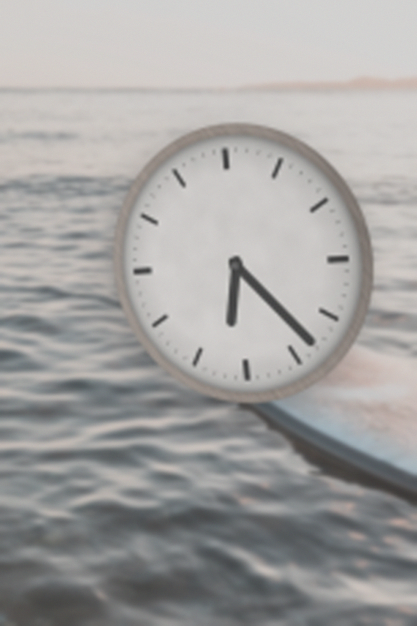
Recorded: {"hour": 6, "minute": 23}
